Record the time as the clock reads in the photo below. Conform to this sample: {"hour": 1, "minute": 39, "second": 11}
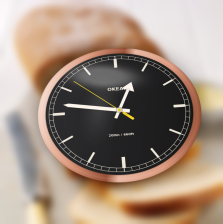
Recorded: {"hour": 12, "minute": 46, "second": 52}
